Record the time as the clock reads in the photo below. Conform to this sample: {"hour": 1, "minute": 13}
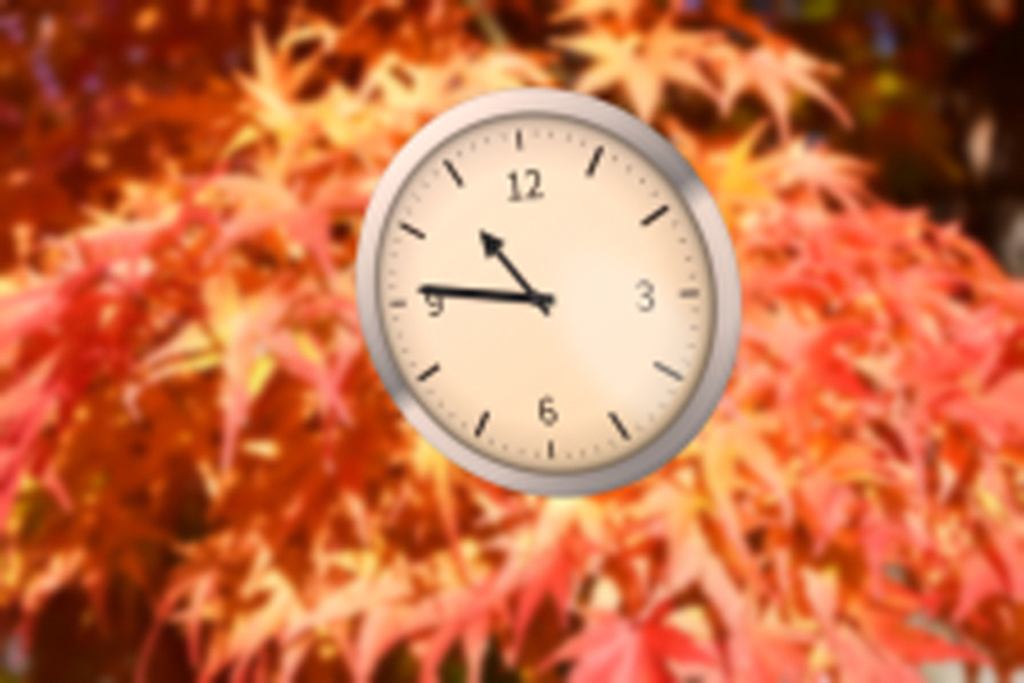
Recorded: {"hour": 10, "minute": 46}
